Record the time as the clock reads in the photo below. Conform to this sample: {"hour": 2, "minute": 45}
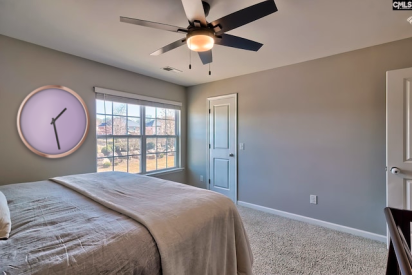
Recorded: {"hour": 1, "minute": 28}
